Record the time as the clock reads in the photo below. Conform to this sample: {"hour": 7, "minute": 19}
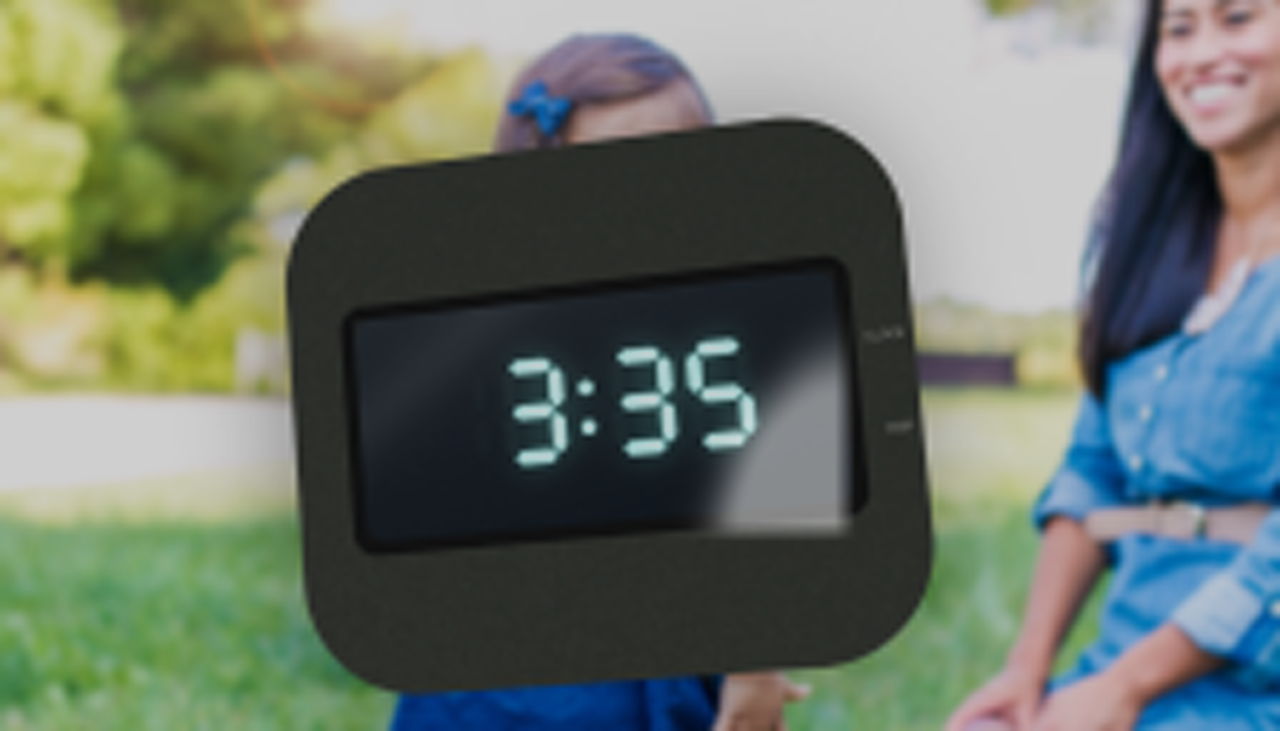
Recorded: {"hour": 3, "minute": 35}
